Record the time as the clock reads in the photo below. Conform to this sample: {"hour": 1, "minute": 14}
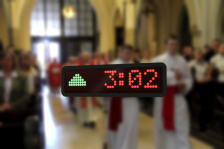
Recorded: {"hour": 3, "minute": 2}
